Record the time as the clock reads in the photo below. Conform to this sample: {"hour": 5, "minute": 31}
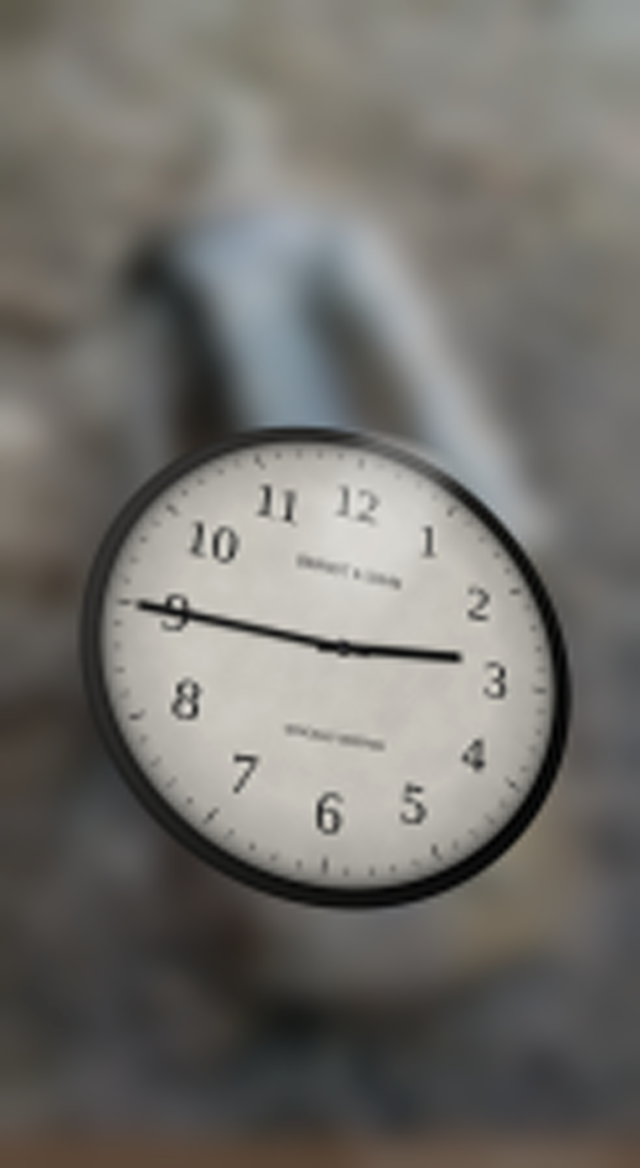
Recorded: {"hour": 2, "minute": 45}
